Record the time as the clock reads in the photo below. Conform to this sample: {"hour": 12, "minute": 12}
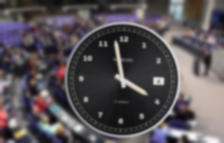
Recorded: {"hour": 3, "minute": 58}
